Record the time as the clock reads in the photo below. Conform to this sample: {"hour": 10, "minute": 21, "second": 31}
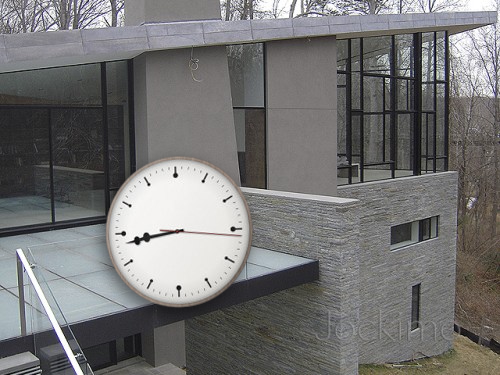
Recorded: {"hour": 8, "minute": 43, "second": 16}
